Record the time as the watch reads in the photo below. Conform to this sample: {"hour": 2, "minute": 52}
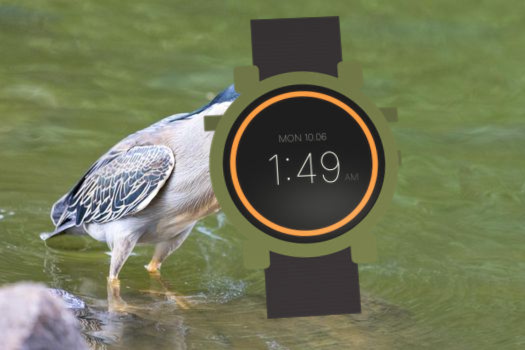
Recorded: {"hour": 1, "minute": 49}
